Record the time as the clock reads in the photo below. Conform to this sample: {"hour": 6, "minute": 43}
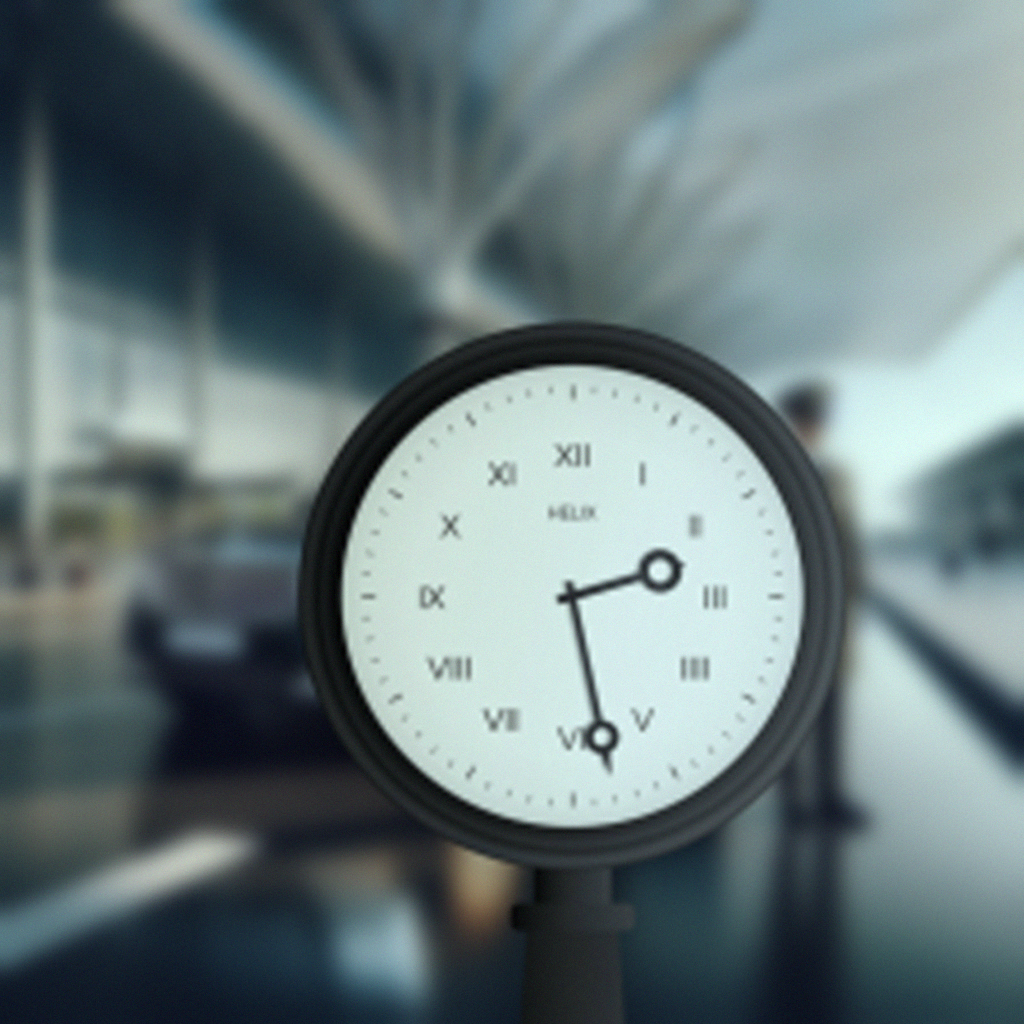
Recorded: {"hour": 2, "minute": 28}
